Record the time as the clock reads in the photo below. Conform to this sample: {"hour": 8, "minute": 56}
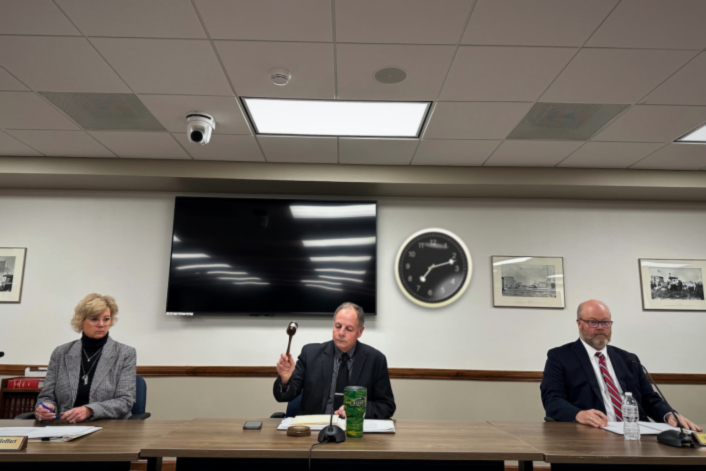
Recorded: {"hour": 7, "minute": 12}
